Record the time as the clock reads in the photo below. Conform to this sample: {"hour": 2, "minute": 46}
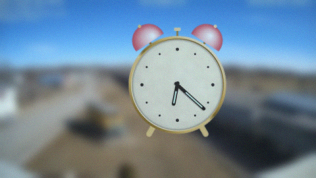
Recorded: {"hour": 6, "minute": 22}
